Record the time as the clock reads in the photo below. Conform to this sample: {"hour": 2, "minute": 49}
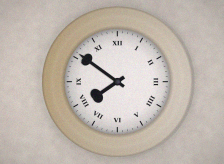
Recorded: {"hour": 7, "minute": 51}
